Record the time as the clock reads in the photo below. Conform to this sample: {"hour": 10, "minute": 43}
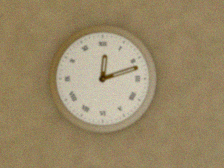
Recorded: {"hour": 12, "minute": 12}
